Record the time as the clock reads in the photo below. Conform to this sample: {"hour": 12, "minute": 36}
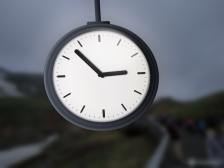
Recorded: {"hour": 2, "minute": 53}
